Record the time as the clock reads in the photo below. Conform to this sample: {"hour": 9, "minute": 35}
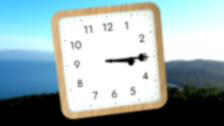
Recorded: {"hour": 3, "minute": 15}
